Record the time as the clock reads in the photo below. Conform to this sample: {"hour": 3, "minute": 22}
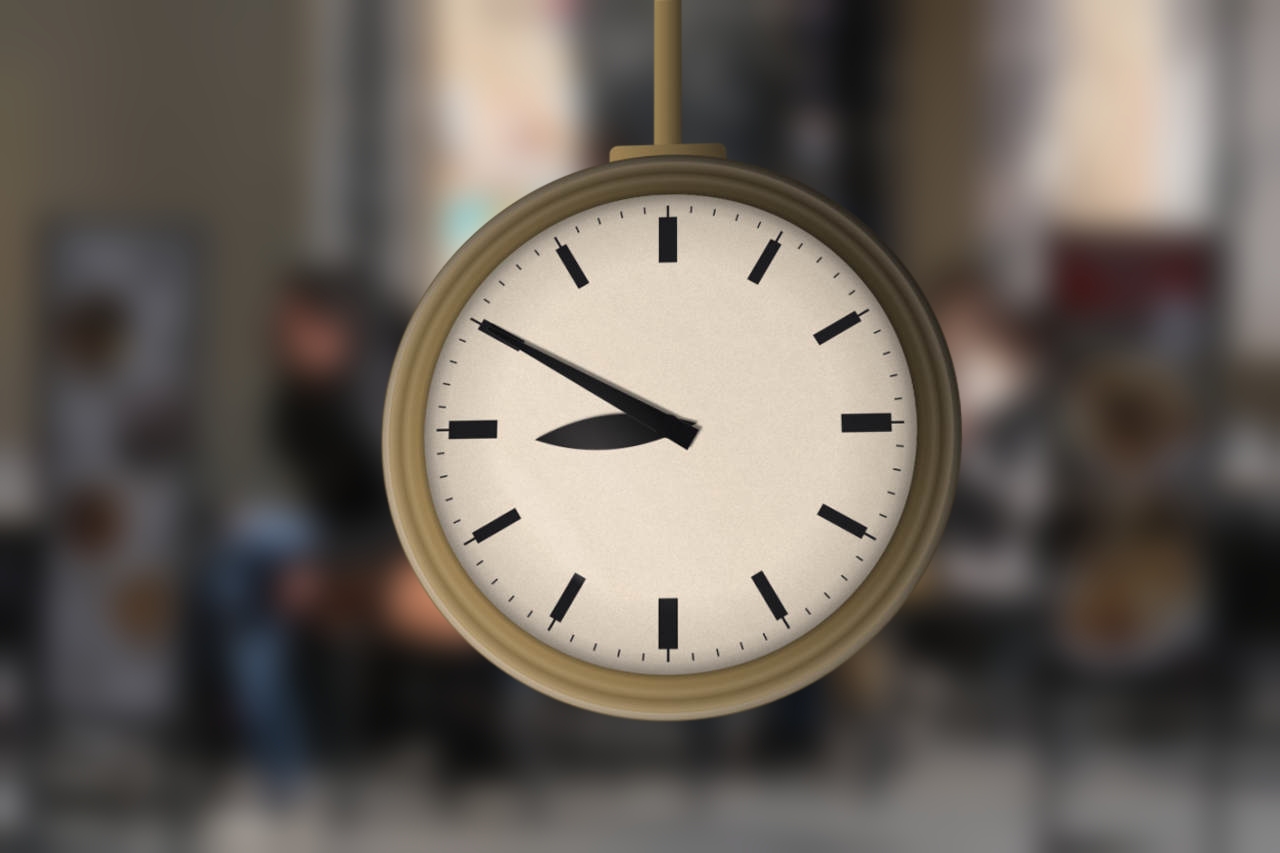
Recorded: {"hour": 8, "minute": 50}
